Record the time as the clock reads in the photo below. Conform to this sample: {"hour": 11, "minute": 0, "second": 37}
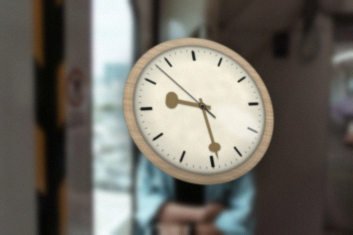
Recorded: {"hour": 9, "minute": 28, "second": 53}
